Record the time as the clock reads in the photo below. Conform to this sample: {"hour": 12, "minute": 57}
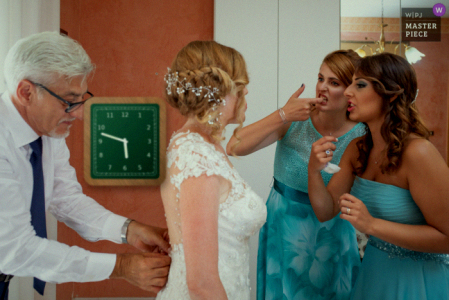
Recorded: {"hour": 5, "minute": 48}
